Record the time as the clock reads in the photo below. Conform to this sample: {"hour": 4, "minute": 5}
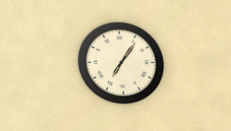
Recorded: {"hour": 7, "minute": 6}
